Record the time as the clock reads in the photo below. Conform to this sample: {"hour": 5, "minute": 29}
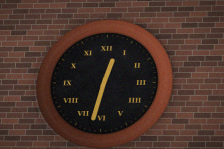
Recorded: {"hour": 12, "minute": 32}
